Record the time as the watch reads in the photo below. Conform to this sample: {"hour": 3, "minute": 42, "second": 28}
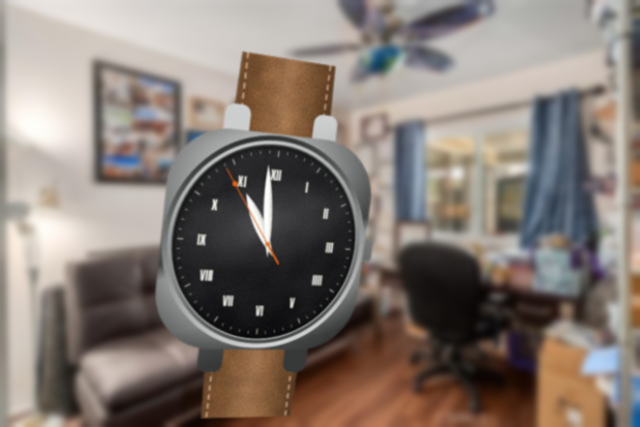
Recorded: {"hour": 10, "minute": 58, "second": 54}
